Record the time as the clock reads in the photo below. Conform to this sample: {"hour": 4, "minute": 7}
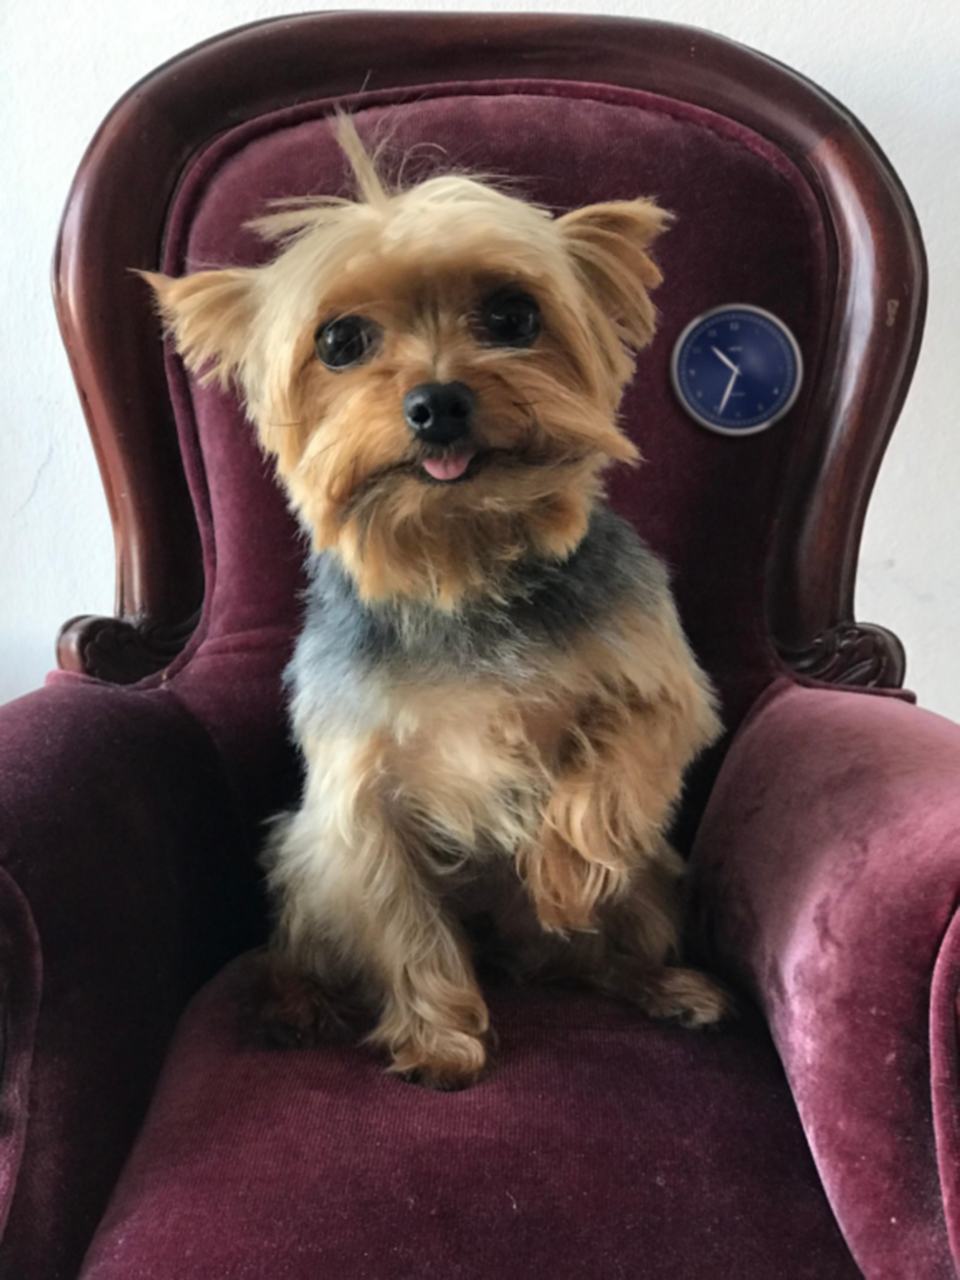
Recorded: {"hour": 10, "minute": 34}
